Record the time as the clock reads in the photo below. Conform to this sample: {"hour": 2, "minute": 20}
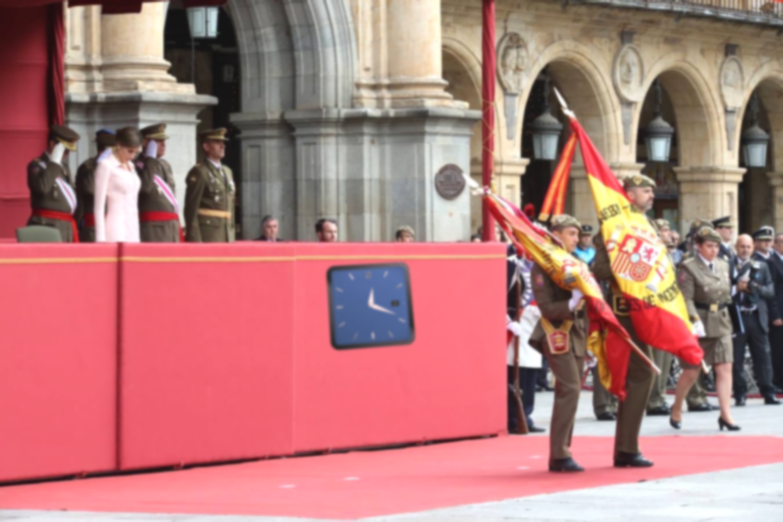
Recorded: {"hour": 12, "minute": 19}
